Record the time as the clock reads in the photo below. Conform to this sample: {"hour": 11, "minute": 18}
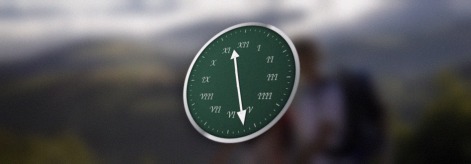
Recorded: {"hour": 11, "minute": 27}
